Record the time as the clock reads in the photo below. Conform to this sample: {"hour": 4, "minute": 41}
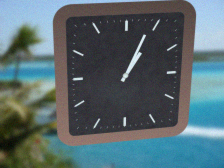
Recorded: {"hour": 1, "minute": 4}
